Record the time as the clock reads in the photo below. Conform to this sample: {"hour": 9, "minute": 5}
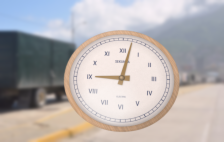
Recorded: {"hour": 9, "minute": 2}
